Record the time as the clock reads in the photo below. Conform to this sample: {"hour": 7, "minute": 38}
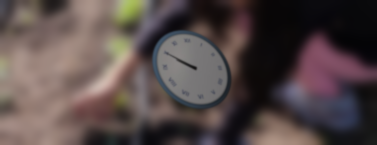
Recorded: {"hour": 9, "minute": 50}
